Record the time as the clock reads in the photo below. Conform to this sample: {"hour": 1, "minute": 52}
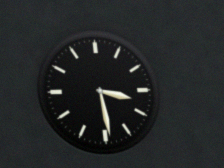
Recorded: {"hour": 3, "minute": 29}
